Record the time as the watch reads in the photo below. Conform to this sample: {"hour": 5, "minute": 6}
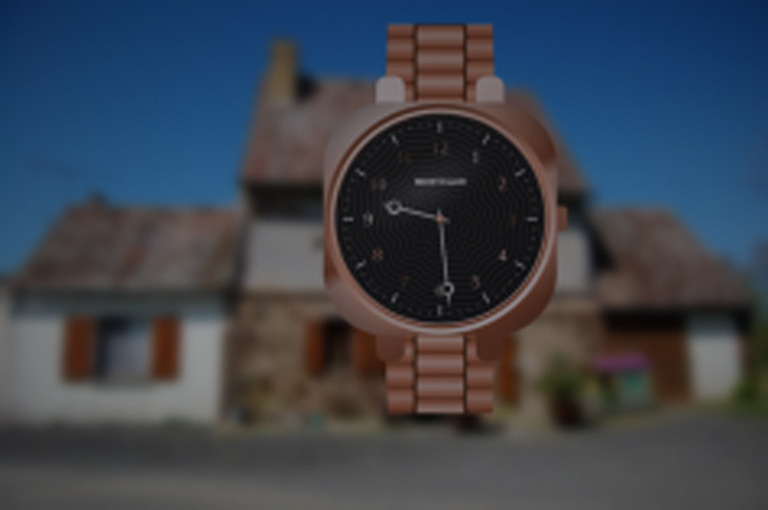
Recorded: {"hour": 9, "minute": 29}
